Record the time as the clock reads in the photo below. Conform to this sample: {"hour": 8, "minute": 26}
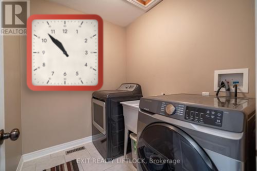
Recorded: {"hour": 10, "minute": 53}
